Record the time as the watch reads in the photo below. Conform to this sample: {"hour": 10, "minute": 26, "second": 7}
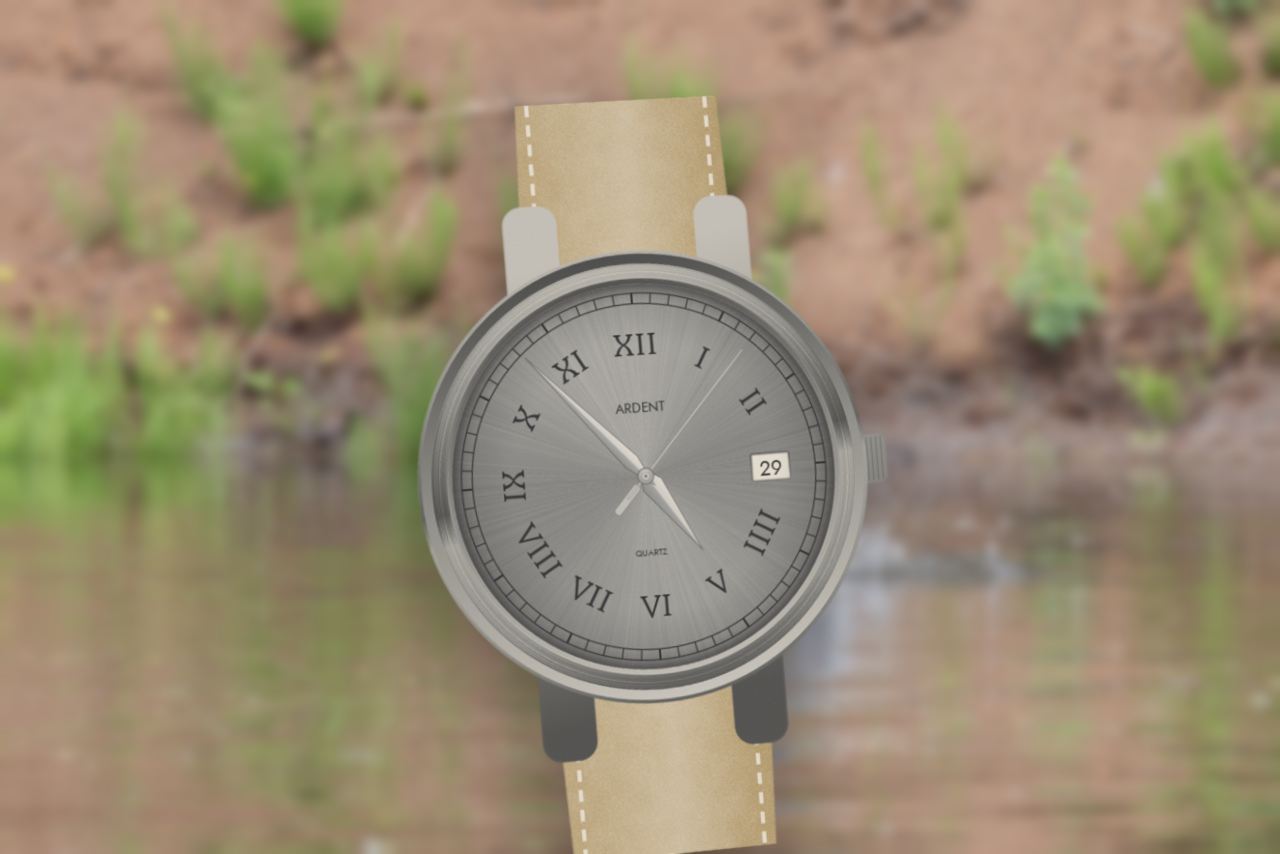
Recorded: {"hour": 4, "minute": 53, "second": 7}
